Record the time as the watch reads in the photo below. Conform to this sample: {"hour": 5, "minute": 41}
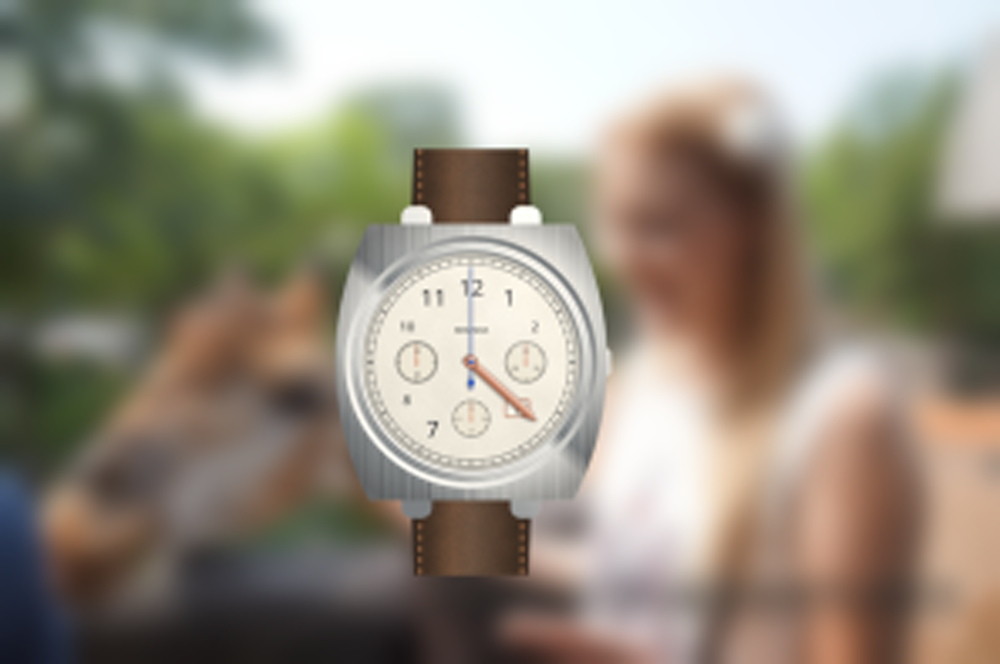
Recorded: {"hour": 4, "minute": 22}
